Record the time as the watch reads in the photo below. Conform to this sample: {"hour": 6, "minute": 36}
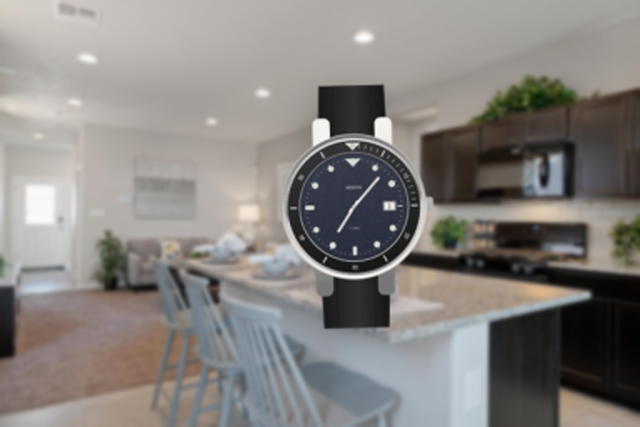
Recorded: {"hour": 7, "minute": 7}
